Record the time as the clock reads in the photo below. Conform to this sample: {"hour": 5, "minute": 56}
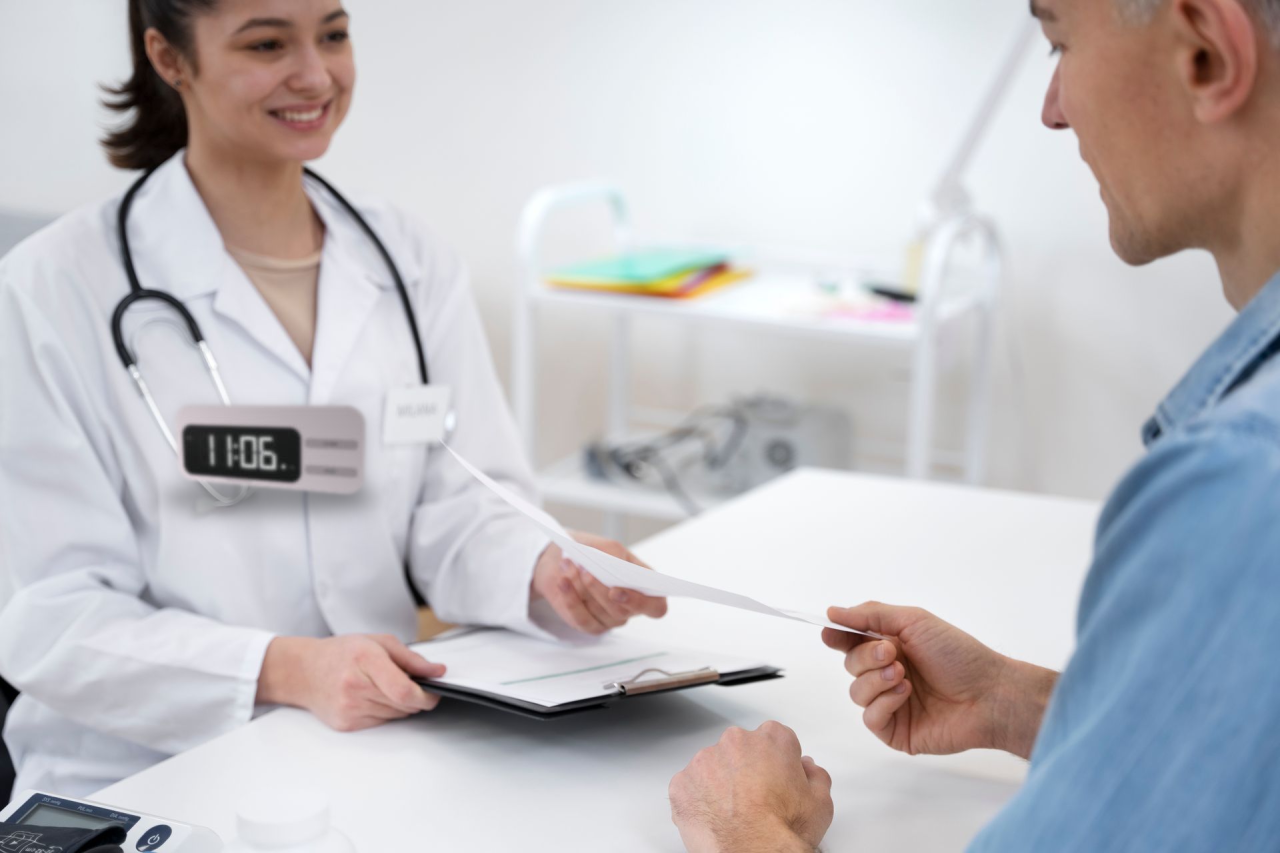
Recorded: {"hour": 11, "minute": 6}
